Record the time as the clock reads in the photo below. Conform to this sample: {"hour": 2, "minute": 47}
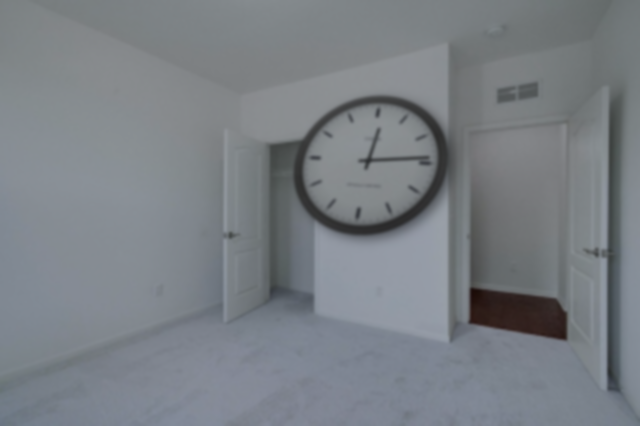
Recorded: {"hour": 12, "minute": 14}
